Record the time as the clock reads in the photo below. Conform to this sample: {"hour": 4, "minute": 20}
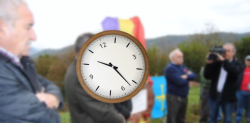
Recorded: {"hour": 10, "minute": 27}
